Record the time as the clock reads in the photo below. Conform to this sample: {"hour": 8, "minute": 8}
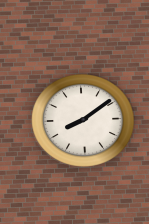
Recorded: {"hour": 8, "minute": 9}
